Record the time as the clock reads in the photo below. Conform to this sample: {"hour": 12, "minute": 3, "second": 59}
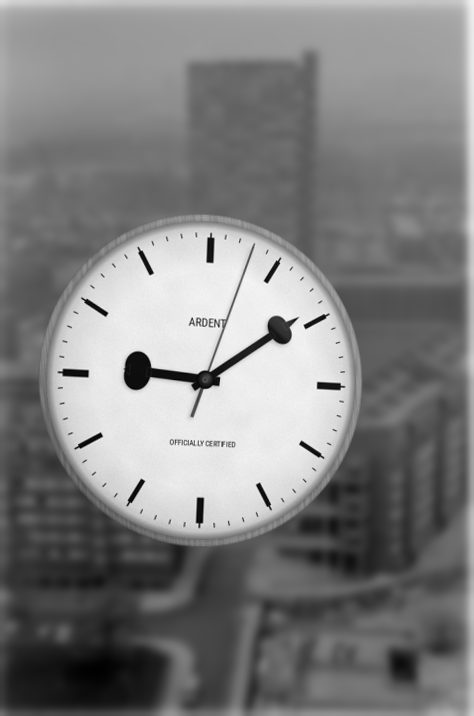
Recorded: {"hour": 9, "minute": 9, "second": 3}
